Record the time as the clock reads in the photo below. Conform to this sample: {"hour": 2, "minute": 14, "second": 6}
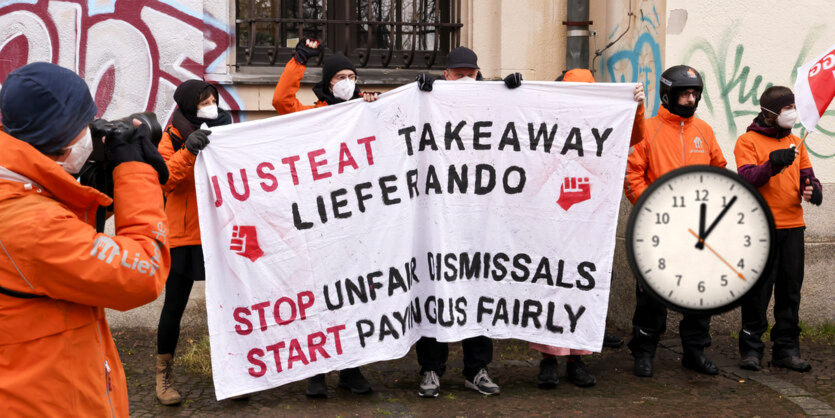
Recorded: {"hour": 12, "minute": 6, "second": 22}
